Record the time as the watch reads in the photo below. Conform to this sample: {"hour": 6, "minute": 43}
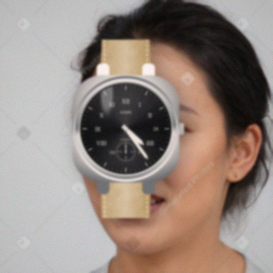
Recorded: {"hour": 4, "minute": 24}
